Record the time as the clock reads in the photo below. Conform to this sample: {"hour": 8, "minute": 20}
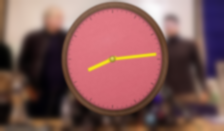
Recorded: {"hour": 8, "minute": 14}
